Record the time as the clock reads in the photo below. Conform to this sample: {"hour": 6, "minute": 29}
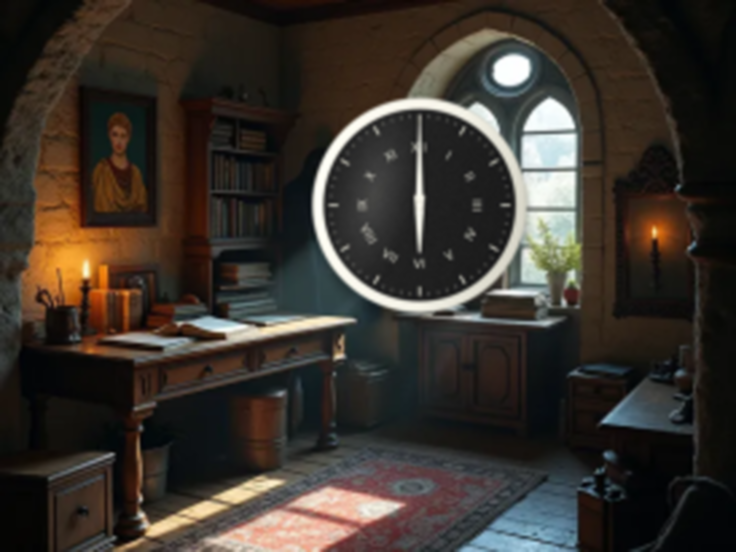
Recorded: {"hour": 6, "minute": 0}
